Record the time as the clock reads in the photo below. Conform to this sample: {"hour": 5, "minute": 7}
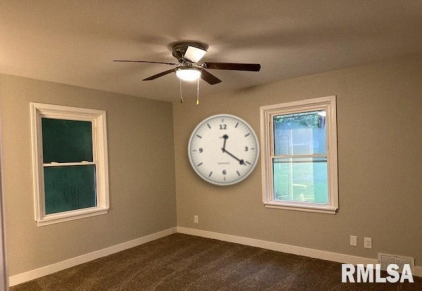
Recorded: {"hour": 12, "minute": 21}
